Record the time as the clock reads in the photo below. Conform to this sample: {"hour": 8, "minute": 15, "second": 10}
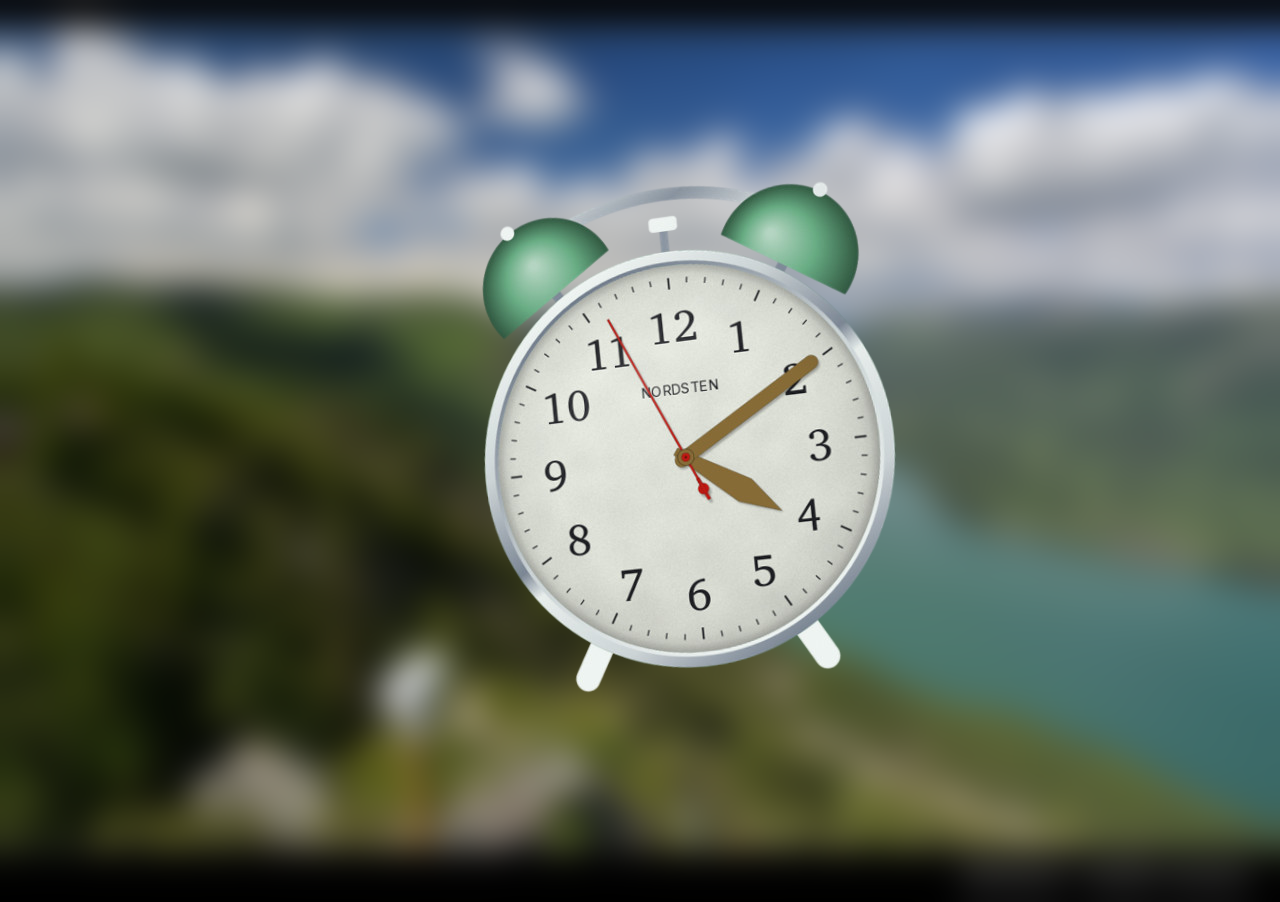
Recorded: {"hour": 4, "minute": 9, "second": 56}
